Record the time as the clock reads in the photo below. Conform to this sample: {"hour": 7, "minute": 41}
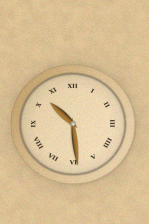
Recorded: {"hour": 10, "minute": 29}
